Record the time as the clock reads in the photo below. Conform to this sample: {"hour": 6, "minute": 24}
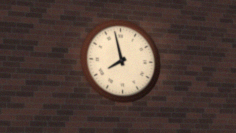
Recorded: {"hour": 7, "minute": 58}
